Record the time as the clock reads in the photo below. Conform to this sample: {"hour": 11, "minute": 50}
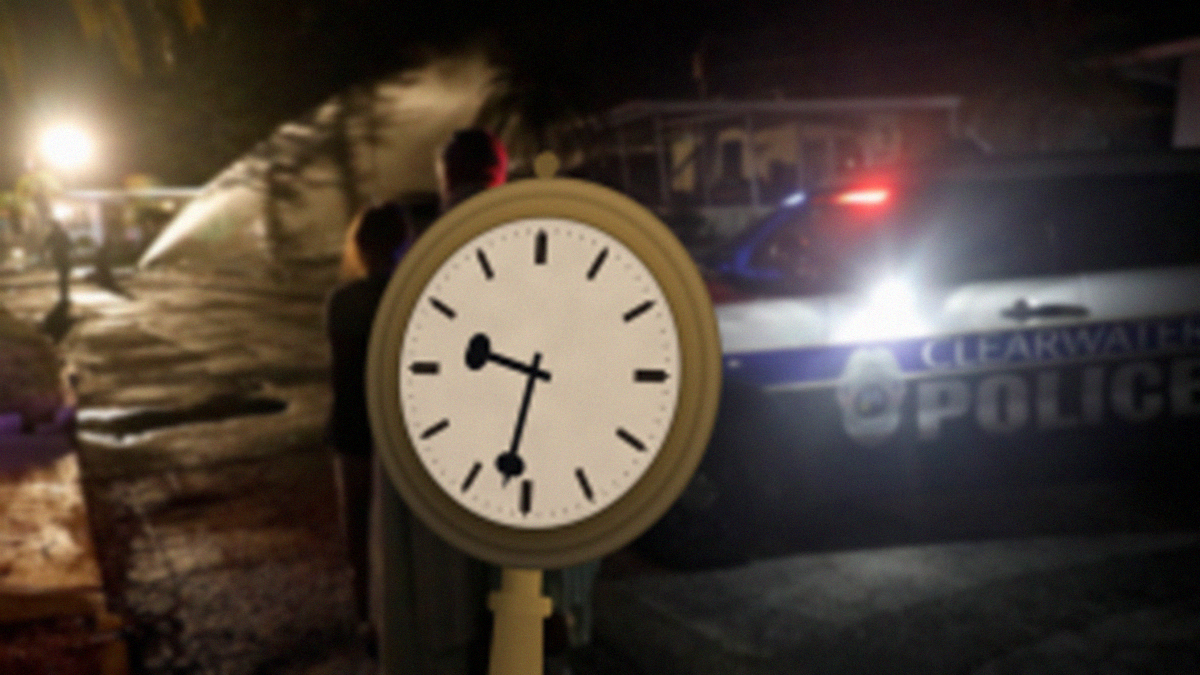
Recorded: {"hour": 9, "minute": 32}
